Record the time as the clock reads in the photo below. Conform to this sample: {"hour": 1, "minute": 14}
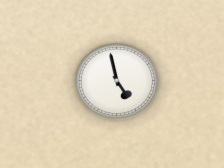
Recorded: {"hour": 4, "minute": 58}
